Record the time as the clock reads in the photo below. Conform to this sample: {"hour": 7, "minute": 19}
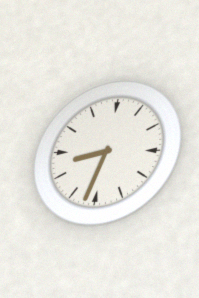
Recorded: {"hour": 8, "minute": 32}
